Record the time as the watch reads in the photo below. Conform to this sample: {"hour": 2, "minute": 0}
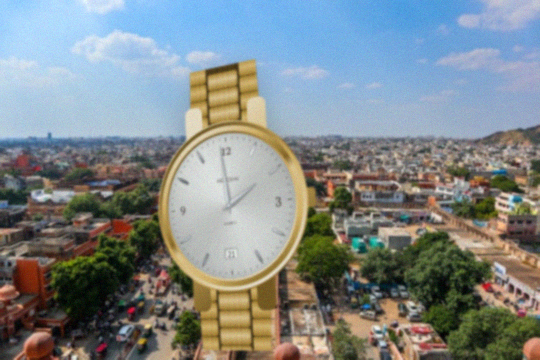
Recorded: {"hour": 1, "minute": 59}
